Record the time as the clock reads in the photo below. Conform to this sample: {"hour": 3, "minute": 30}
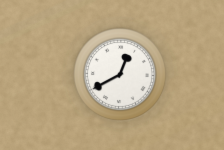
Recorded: {"hour": 12, "minute": 40}
